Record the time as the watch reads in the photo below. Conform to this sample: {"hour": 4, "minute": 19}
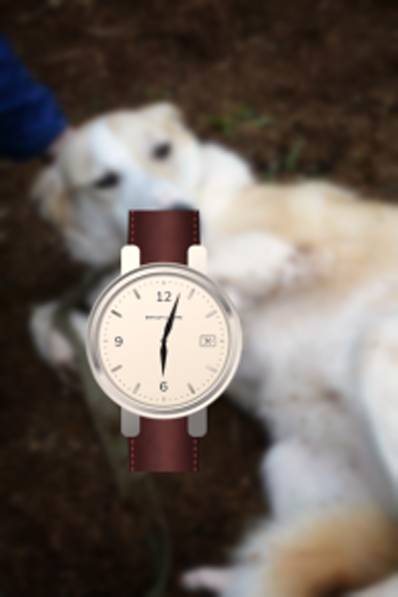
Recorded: {"hour": 6, "minute": 3}
